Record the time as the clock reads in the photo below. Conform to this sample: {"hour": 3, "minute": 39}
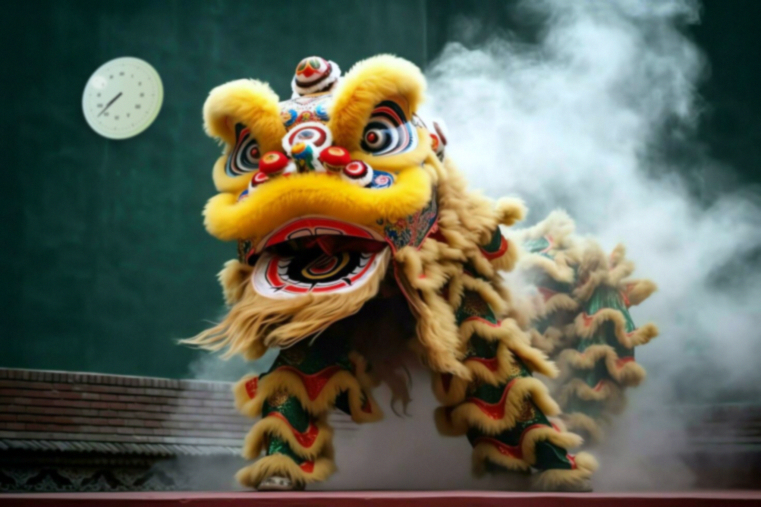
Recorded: {"hour": 7, "minute": 37}
